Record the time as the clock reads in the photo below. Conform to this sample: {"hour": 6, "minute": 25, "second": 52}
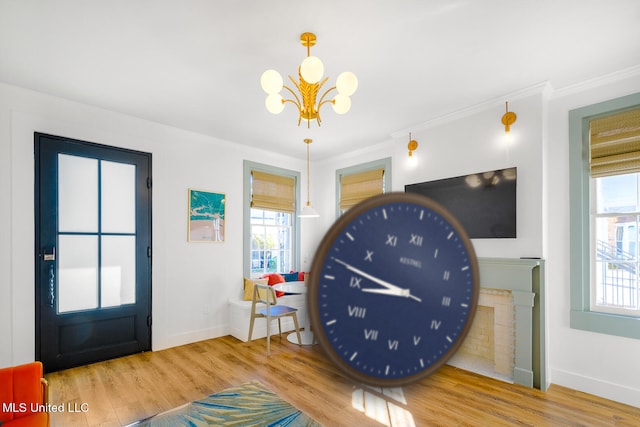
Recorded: {"hour": 8, "minute": 46, "second": 47}
